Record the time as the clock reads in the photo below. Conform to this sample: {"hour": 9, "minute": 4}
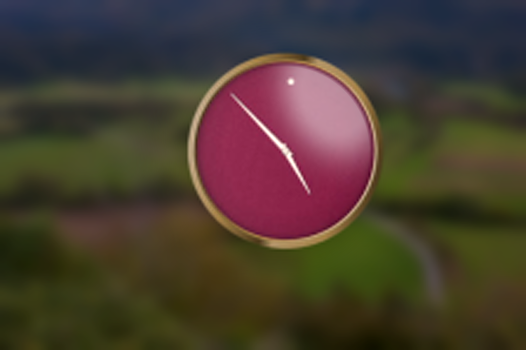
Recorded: {"hour": 4, "minute": 52}
